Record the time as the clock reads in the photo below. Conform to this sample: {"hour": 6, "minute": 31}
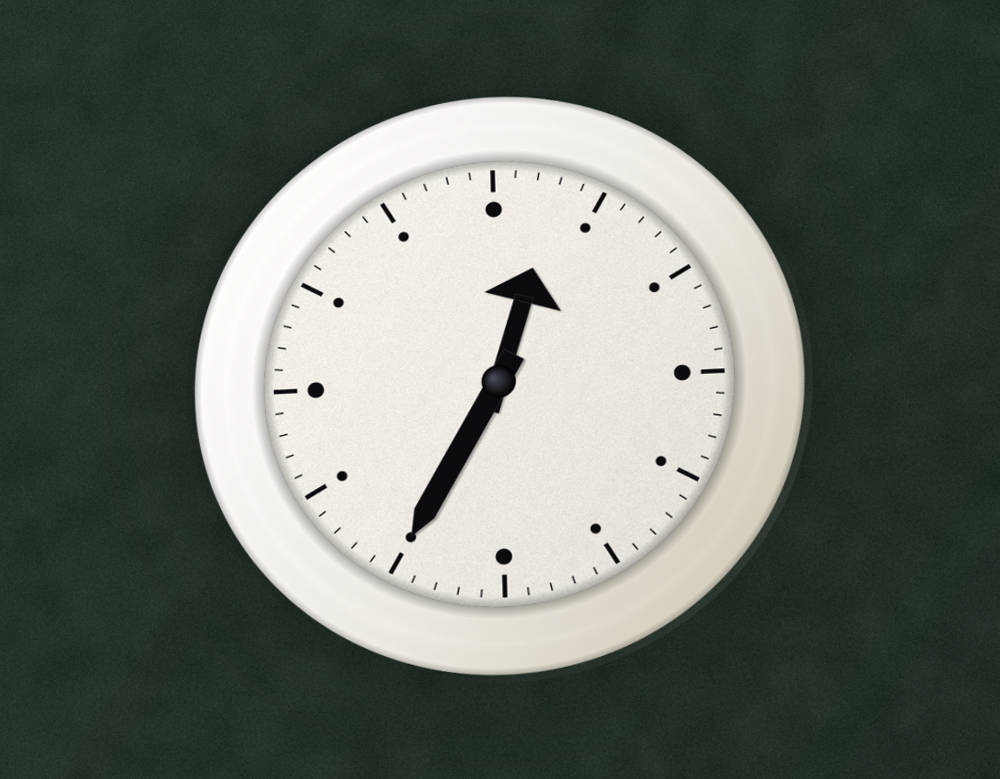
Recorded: {"hour": 12, "minute": 35}
